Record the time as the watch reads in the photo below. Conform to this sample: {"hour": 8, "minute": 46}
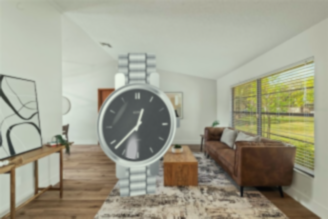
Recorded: {"hour": 12, "minute": 38}
